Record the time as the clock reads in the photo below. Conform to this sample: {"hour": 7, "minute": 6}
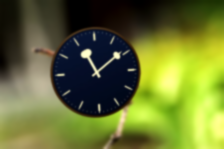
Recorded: {"hour": 11, "minute": 9}
